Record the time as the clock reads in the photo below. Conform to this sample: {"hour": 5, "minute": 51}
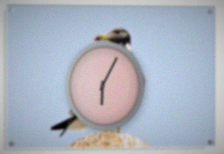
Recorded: {"hour": 6, "minute": 5}
